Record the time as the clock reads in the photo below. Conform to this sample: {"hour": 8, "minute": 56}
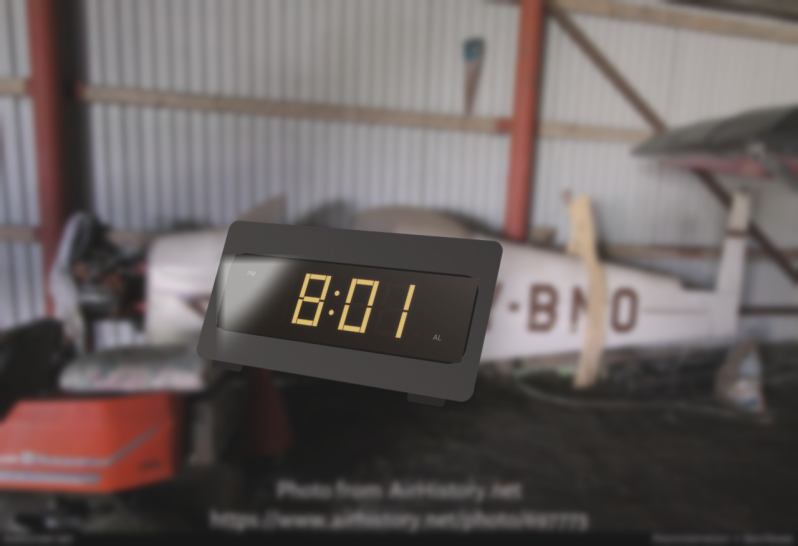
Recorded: {"hour": 8, "minute": 1}
